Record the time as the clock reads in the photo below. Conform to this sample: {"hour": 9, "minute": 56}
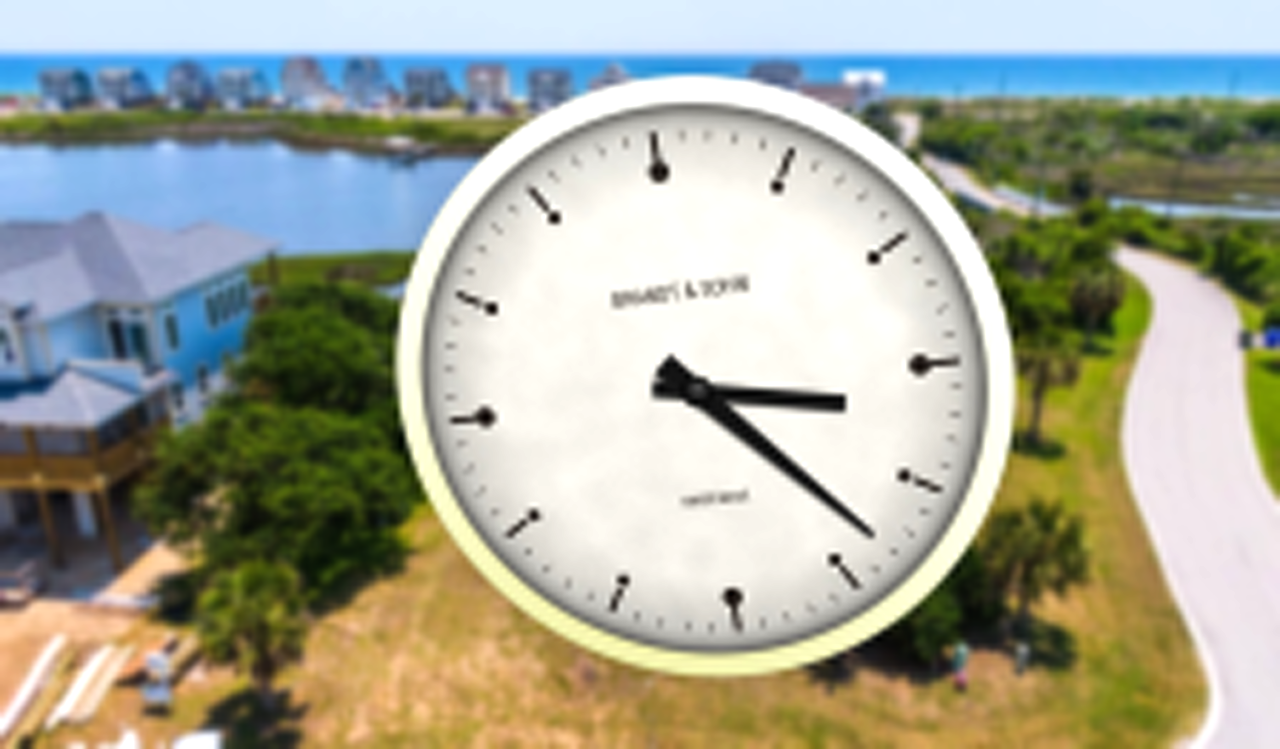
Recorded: {"hour": 3, "minute": 23}
